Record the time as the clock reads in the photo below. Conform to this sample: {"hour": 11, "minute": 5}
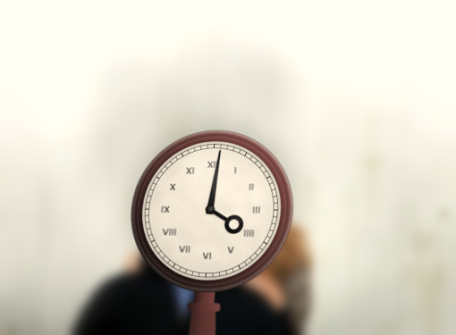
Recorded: {"hour": 4, "minute": 1}
